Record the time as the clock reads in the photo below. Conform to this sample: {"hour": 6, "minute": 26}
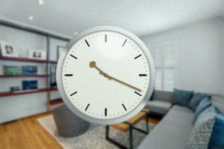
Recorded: {"hour": 10, "minute": 19}
